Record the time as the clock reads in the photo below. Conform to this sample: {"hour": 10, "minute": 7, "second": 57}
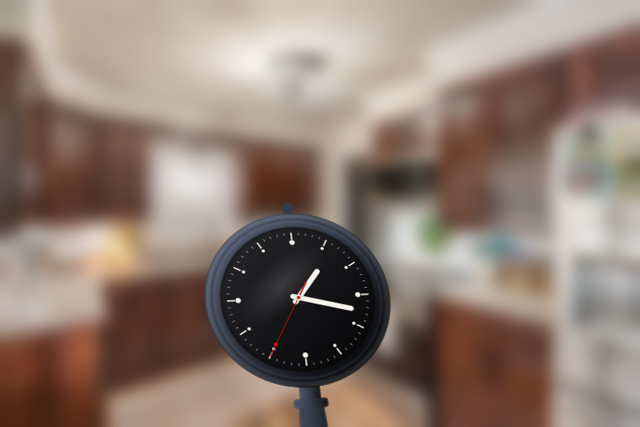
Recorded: {"hour": 1, "minute": 17, "second": 35}
